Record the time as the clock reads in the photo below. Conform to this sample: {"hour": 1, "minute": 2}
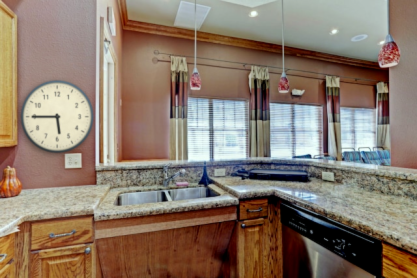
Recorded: {"hour": 5, "minute": 45}
